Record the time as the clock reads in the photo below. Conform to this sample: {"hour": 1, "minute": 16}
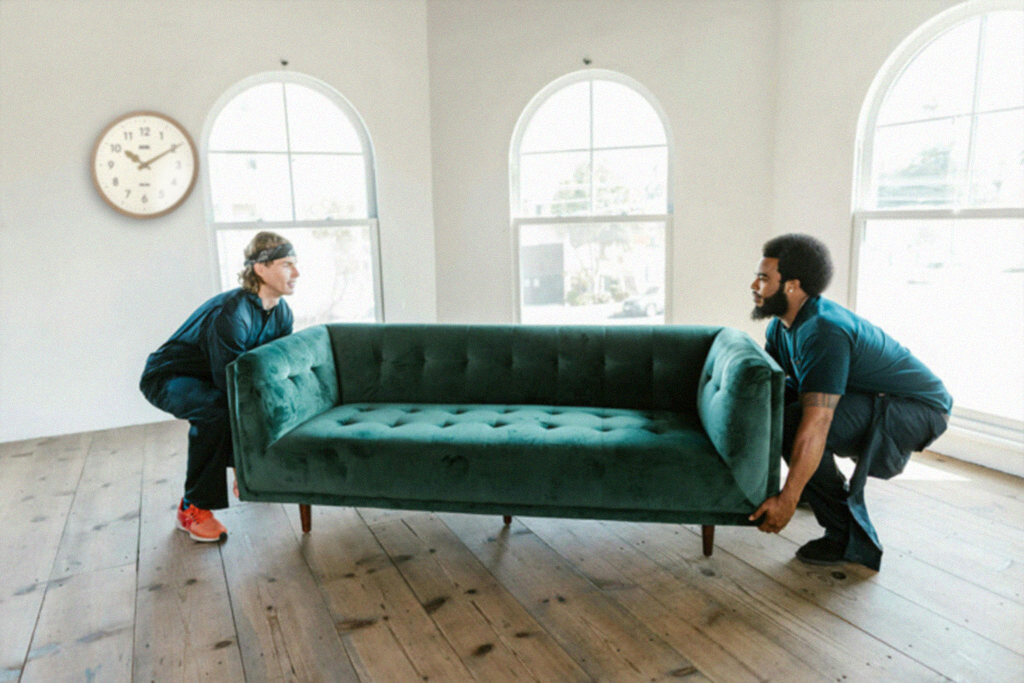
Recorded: {"hour": 10, "minute": 10}
